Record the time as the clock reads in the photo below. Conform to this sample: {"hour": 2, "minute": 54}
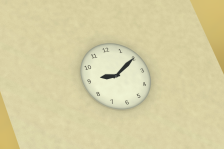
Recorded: {"hour": 9, "minute": 10}
